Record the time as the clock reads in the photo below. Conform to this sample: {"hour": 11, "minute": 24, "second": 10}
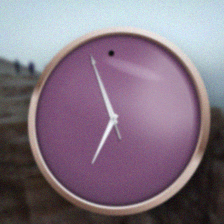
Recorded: {"hour": 6, "minute": 56, "second": 57}
